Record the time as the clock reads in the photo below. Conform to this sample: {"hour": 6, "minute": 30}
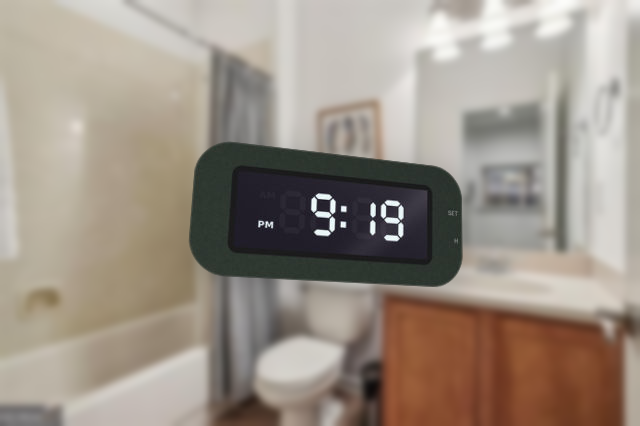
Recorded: {"hour": 9, "minute": 19}
